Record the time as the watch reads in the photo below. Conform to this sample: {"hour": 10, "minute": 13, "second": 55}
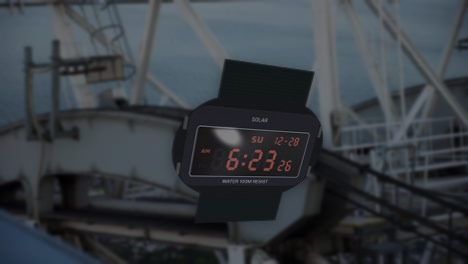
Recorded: {"hour": 6, "minute": 23, "second": 26}
